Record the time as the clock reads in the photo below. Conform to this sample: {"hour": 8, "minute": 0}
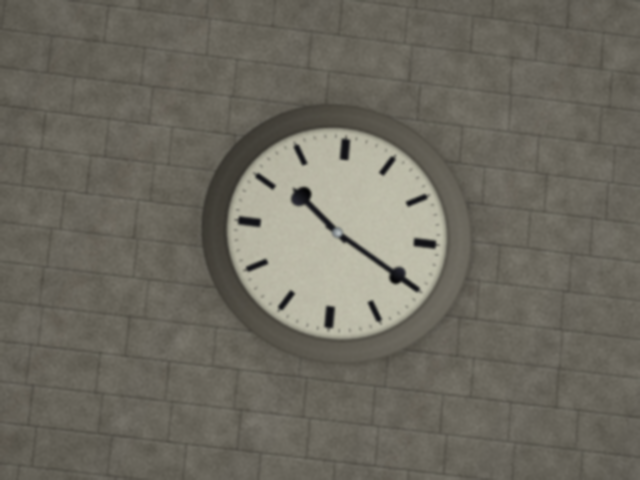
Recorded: {"hour": 10, "minute": 20}
